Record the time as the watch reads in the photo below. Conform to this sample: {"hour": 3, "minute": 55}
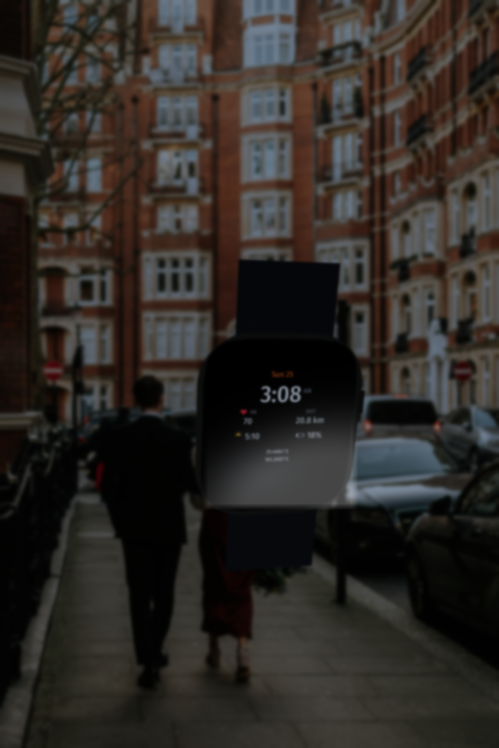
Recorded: {"hour": 3, "minute": 8}
